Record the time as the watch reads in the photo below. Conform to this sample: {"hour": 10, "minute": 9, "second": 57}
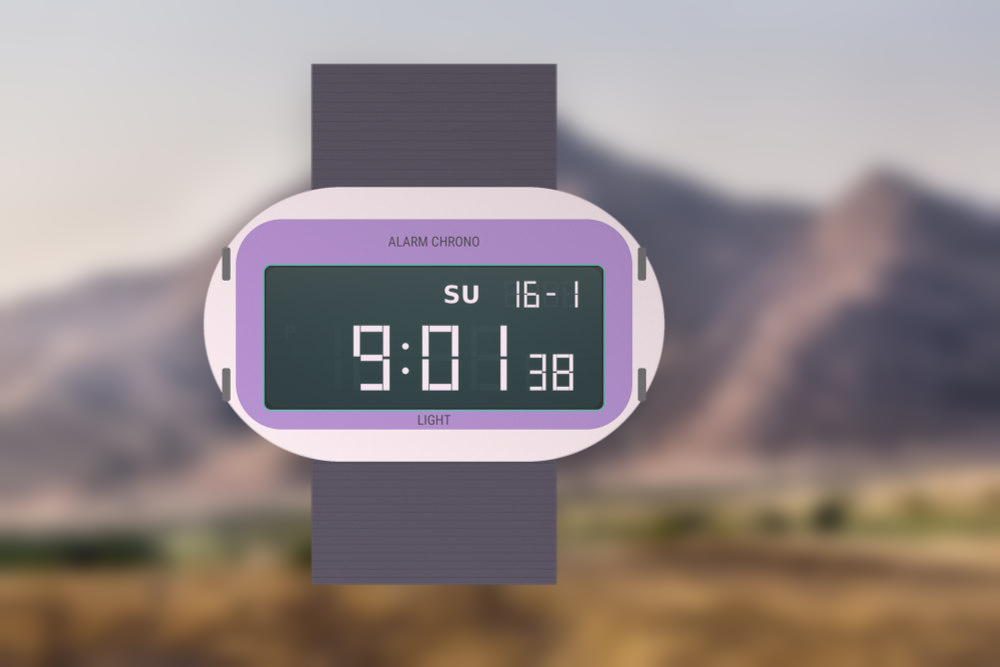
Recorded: {"hour": 9, "minute": 1, "second": 38}
